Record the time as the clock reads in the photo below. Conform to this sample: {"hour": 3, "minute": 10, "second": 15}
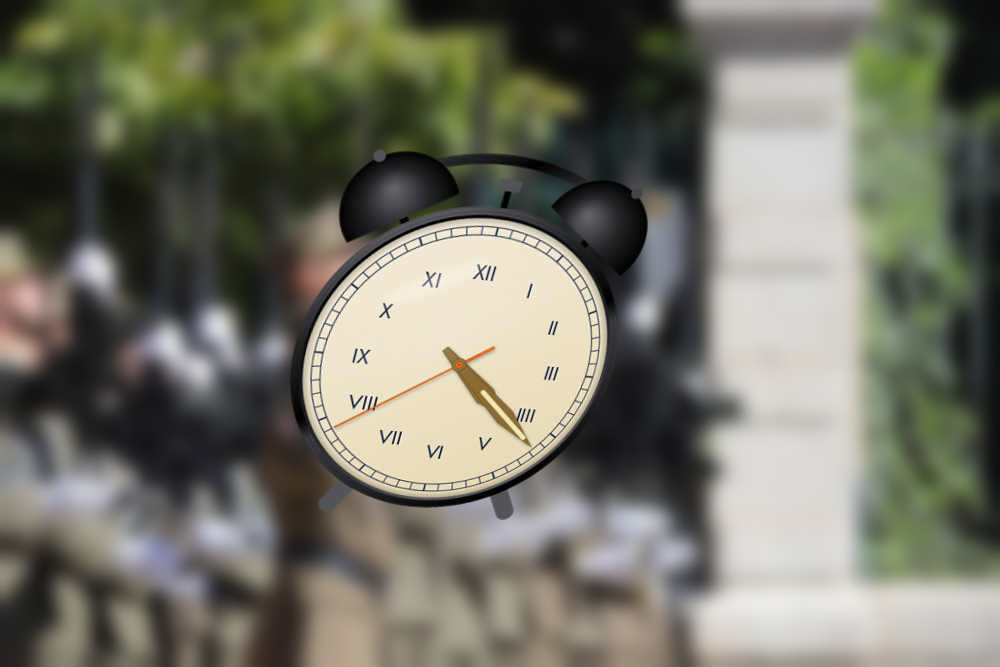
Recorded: {"hour": 4, "minute": 21, "second": 39}
